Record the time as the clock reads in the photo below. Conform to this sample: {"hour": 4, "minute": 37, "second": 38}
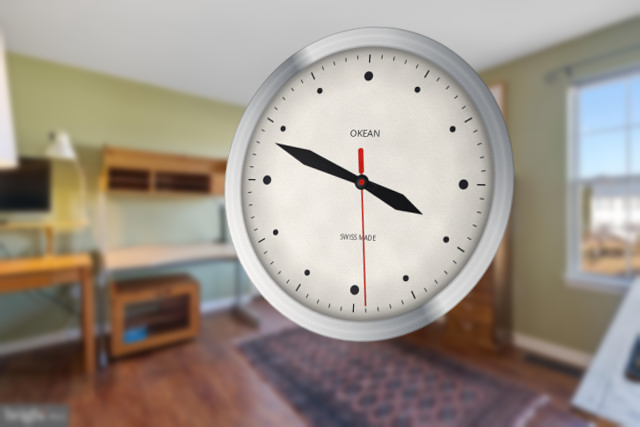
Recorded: {"hour": 3, "minute": 48, "second": 29}
